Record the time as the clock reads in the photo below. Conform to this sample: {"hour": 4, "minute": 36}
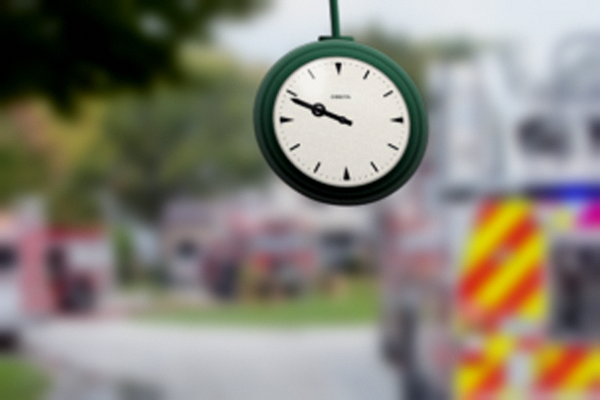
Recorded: {"hour": 9, "minute": 49}
